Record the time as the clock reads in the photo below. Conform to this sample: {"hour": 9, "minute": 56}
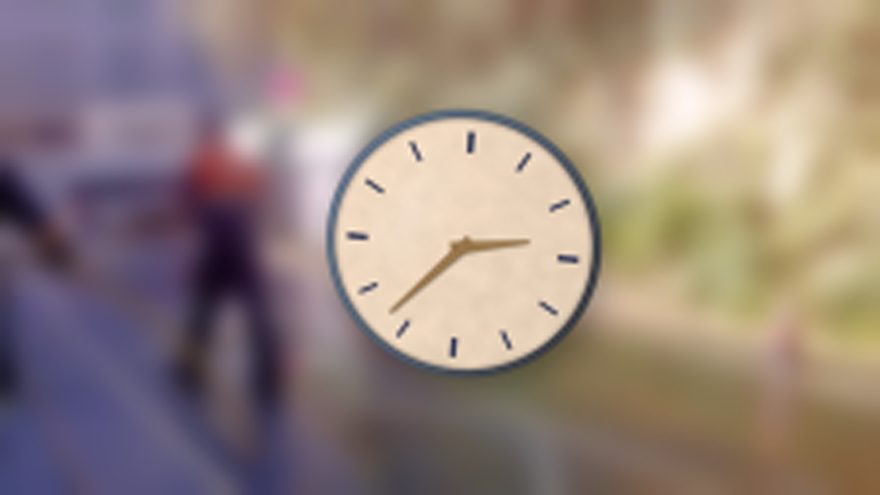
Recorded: {"hour": 2, "minute": 37}
